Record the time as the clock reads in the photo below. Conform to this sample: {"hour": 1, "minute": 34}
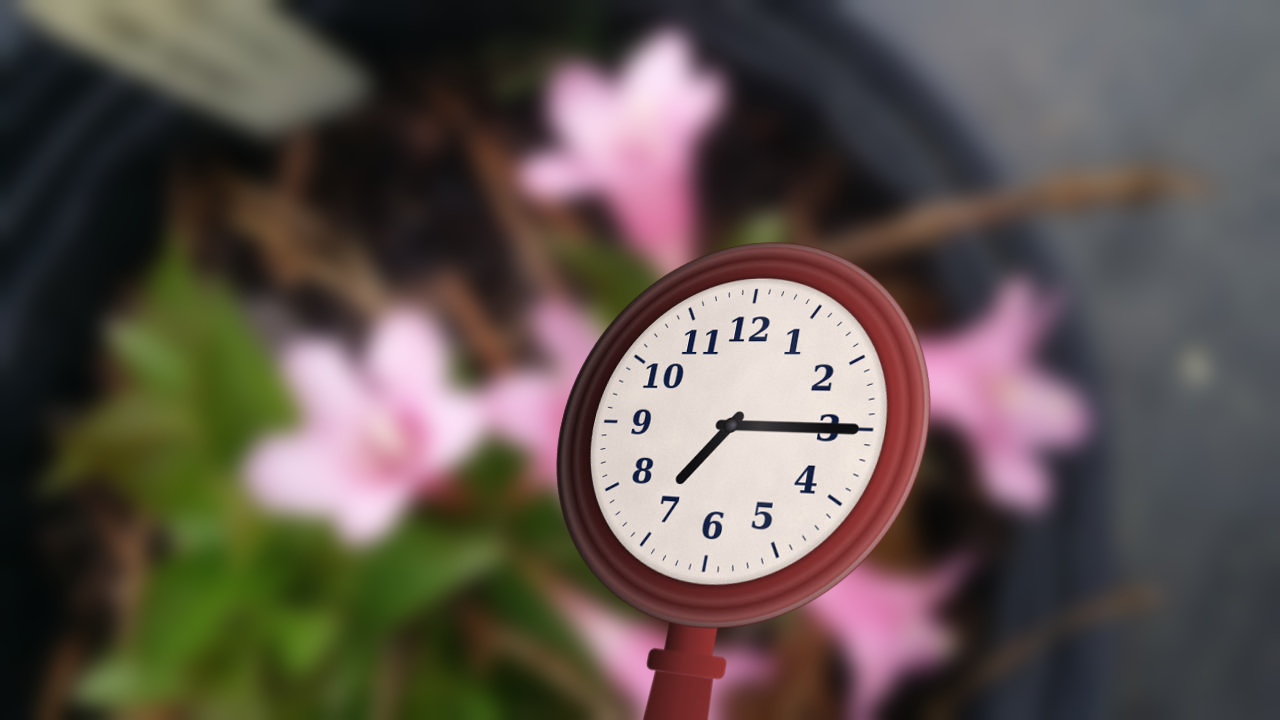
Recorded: {"hour": 7, "minute": 15}
